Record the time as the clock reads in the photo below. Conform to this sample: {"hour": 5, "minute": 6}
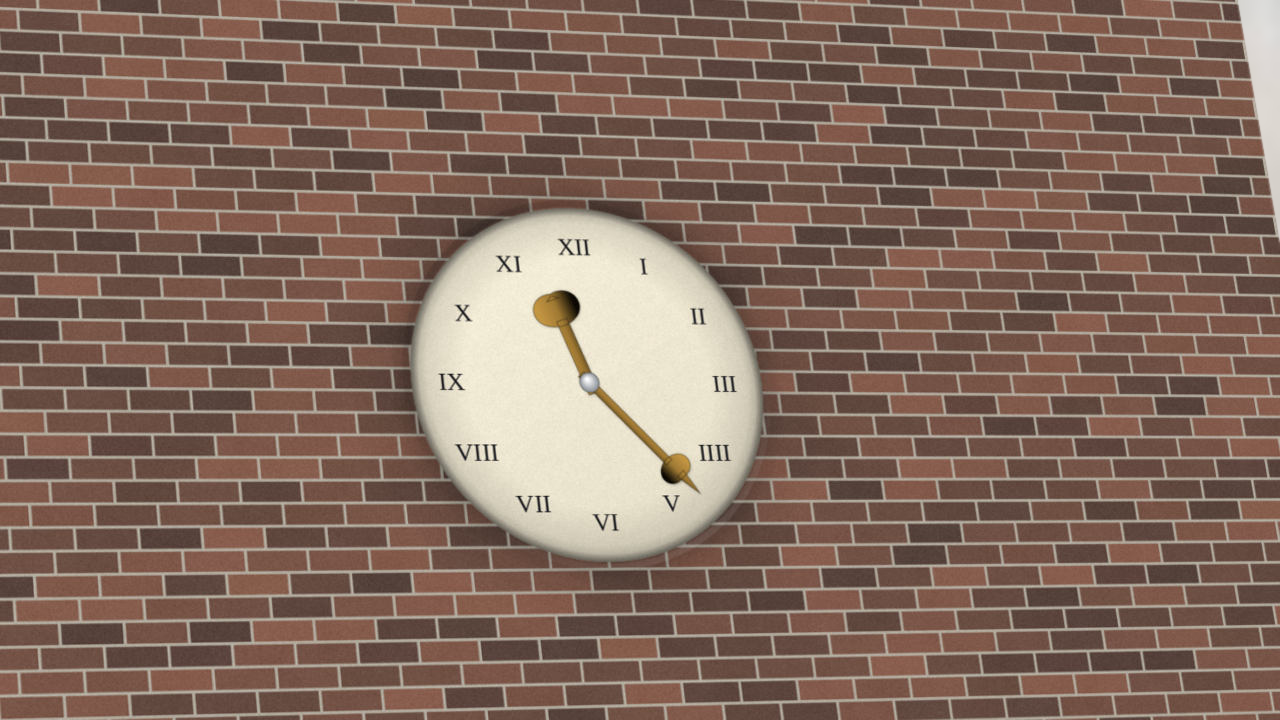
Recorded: {"hour": 11, "minute": 23}
